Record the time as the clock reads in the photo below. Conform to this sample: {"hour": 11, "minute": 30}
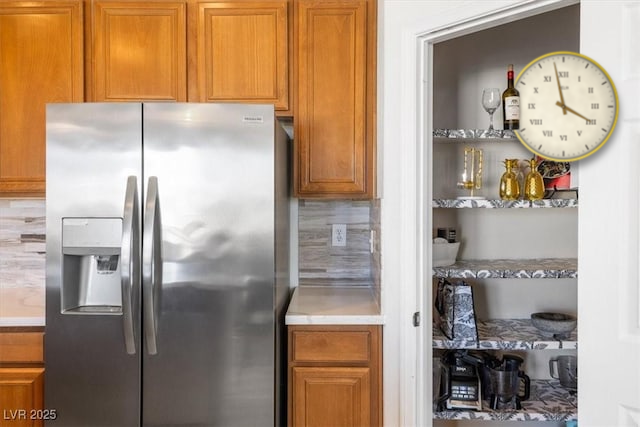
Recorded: {"hour": 3, "minute": 58}
